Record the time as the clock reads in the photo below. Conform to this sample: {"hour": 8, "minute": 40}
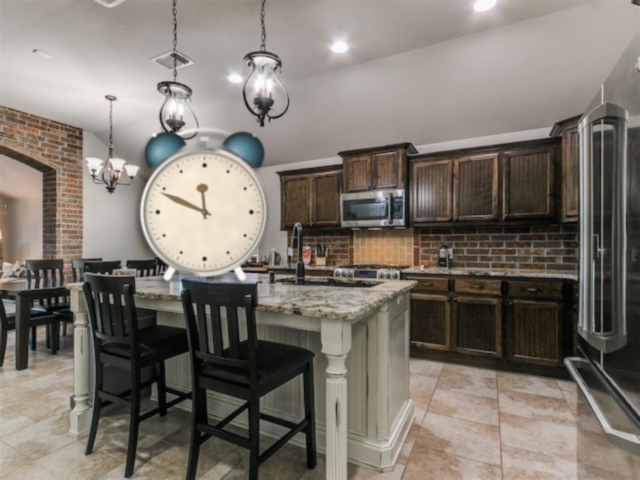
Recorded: {"hour": 11, "minute": 49}
